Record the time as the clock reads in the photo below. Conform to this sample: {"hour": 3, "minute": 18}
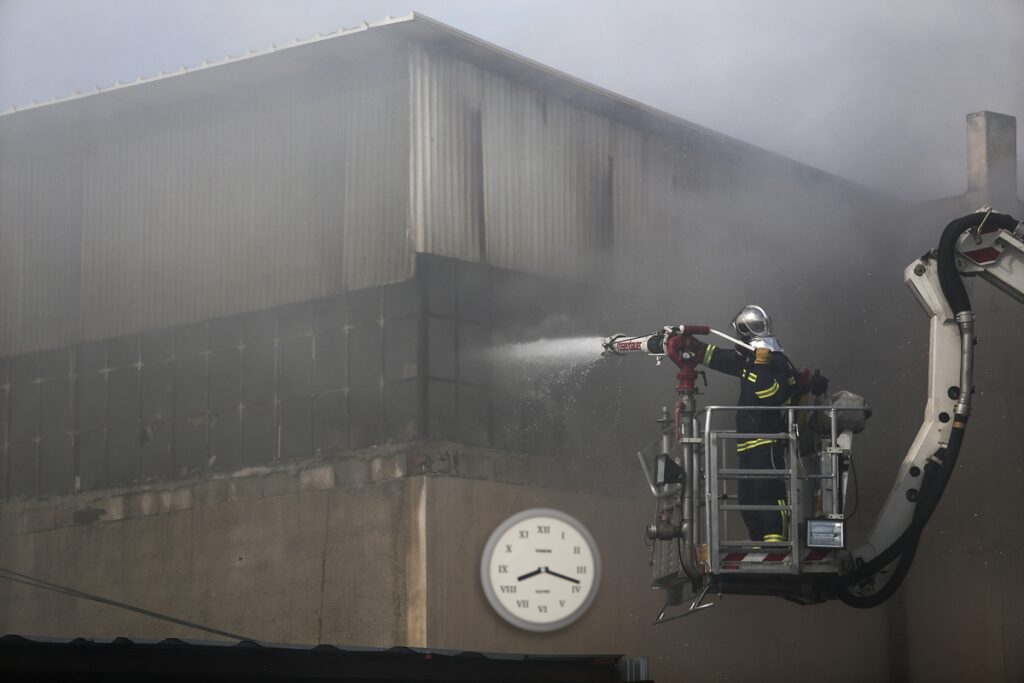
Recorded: {"hour": 8, "minute": 18}
